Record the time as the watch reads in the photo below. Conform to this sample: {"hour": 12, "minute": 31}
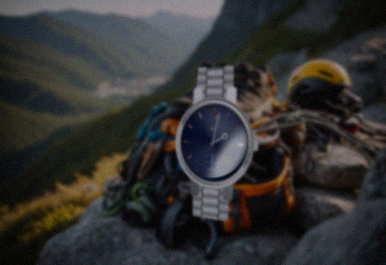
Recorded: {"hour": 2, "minute": 2}
